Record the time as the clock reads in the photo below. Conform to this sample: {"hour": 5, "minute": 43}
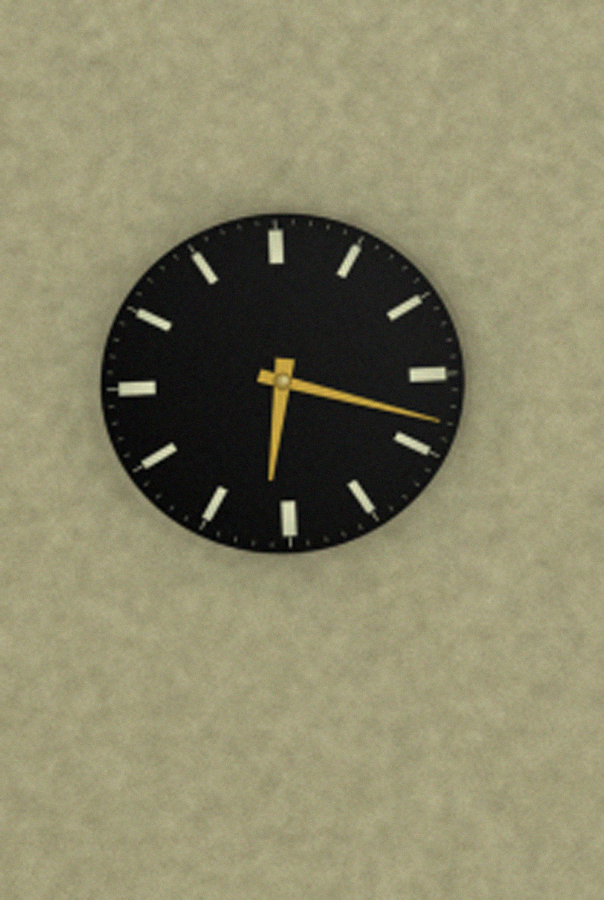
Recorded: {"hour": 6, "minute": 18}
